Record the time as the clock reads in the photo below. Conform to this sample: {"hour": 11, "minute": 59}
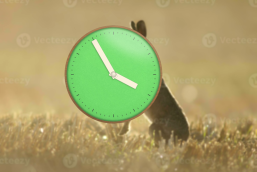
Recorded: {"hour": 3, "minute": 55}
